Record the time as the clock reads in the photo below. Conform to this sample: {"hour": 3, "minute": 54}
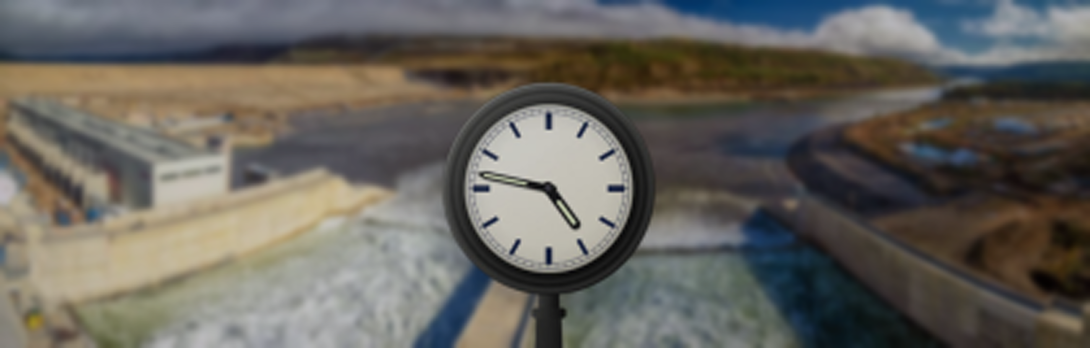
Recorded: {"hour": 4, "minute": 47}
